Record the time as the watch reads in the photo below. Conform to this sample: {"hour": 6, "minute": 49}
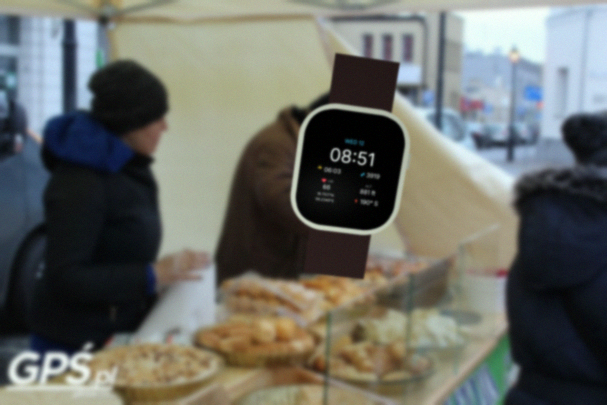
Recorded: {"hour": 8, "minute": 51}
